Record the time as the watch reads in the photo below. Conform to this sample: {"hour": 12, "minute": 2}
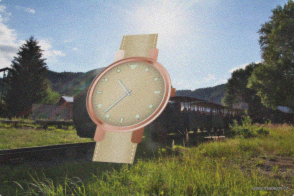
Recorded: {"hour": 10, "minute": 37}
